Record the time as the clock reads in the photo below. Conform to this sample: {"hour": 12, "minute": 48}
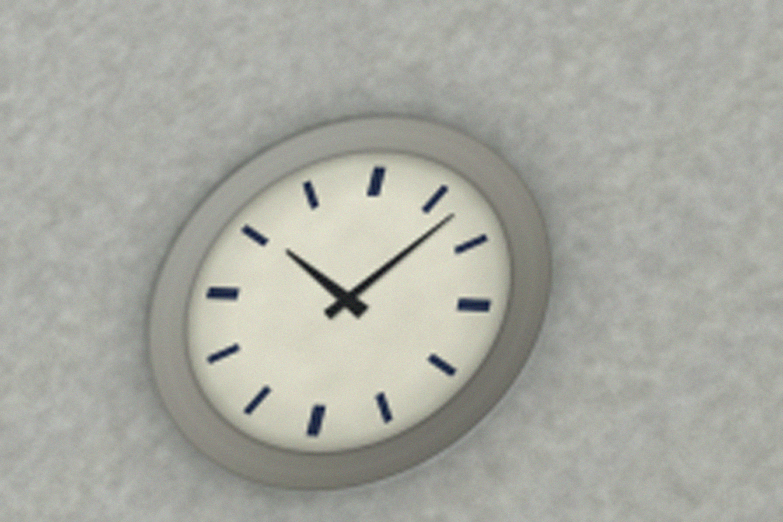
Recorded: {"hour": 10, "minute": 7}
